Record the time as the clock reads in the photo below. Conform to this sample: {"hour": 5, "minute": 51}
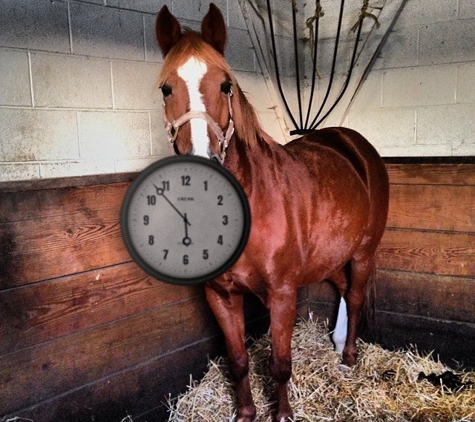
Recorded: {"hour": 5, "minute": 53}
